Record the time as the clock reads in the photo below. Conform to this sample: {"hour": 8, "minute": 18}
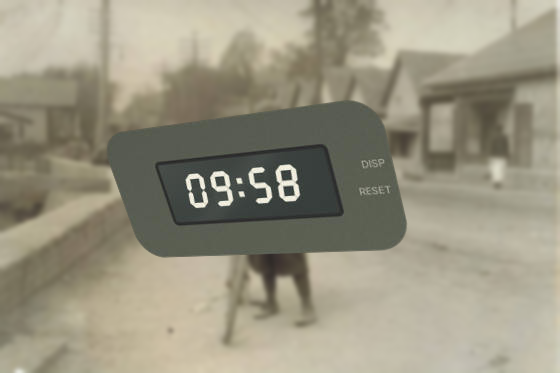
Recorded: {"hour": 9, "minute": 58}
